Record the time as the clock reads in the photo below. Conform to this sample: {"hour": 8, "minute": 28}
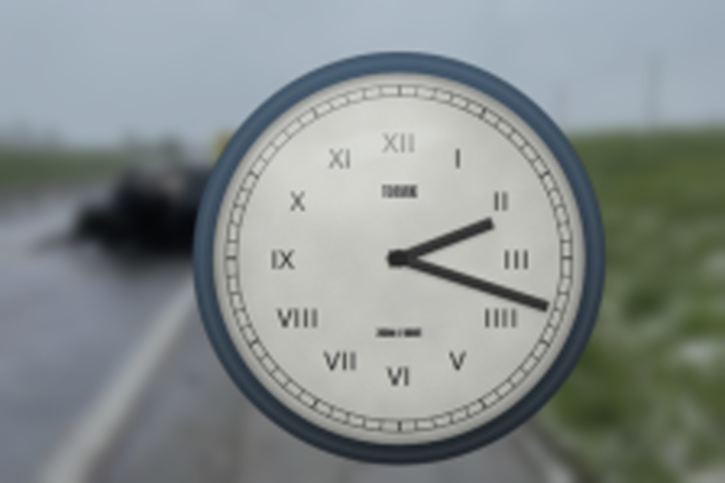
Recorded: {"hour": 2, "minute": 18}
